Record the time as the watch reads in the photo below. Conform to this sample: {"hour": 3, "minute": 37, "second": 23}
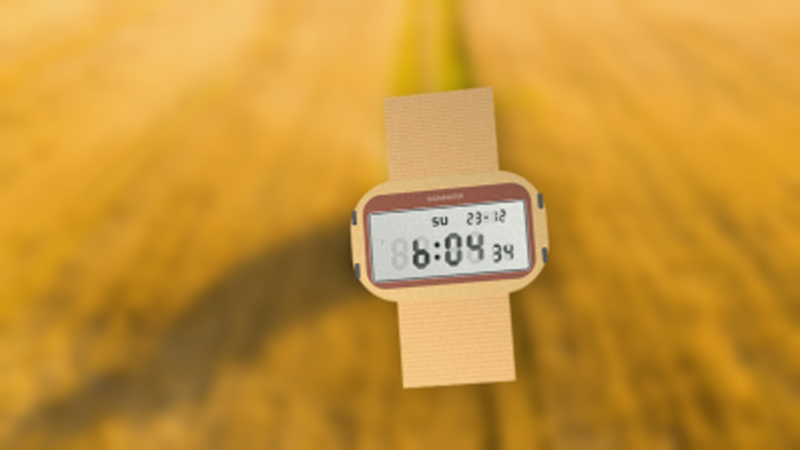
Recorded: {"hour": 6, "minute": 4, "second": 34}
